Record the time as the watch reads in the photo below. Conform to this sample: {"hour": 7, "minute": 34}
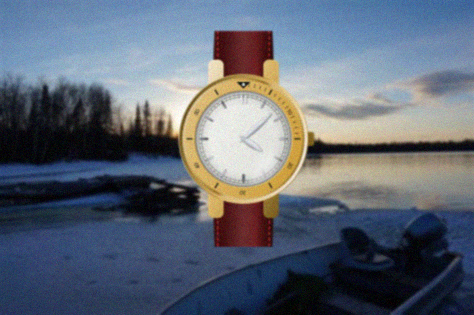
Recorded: {"hour": 4, "minute": 8}
